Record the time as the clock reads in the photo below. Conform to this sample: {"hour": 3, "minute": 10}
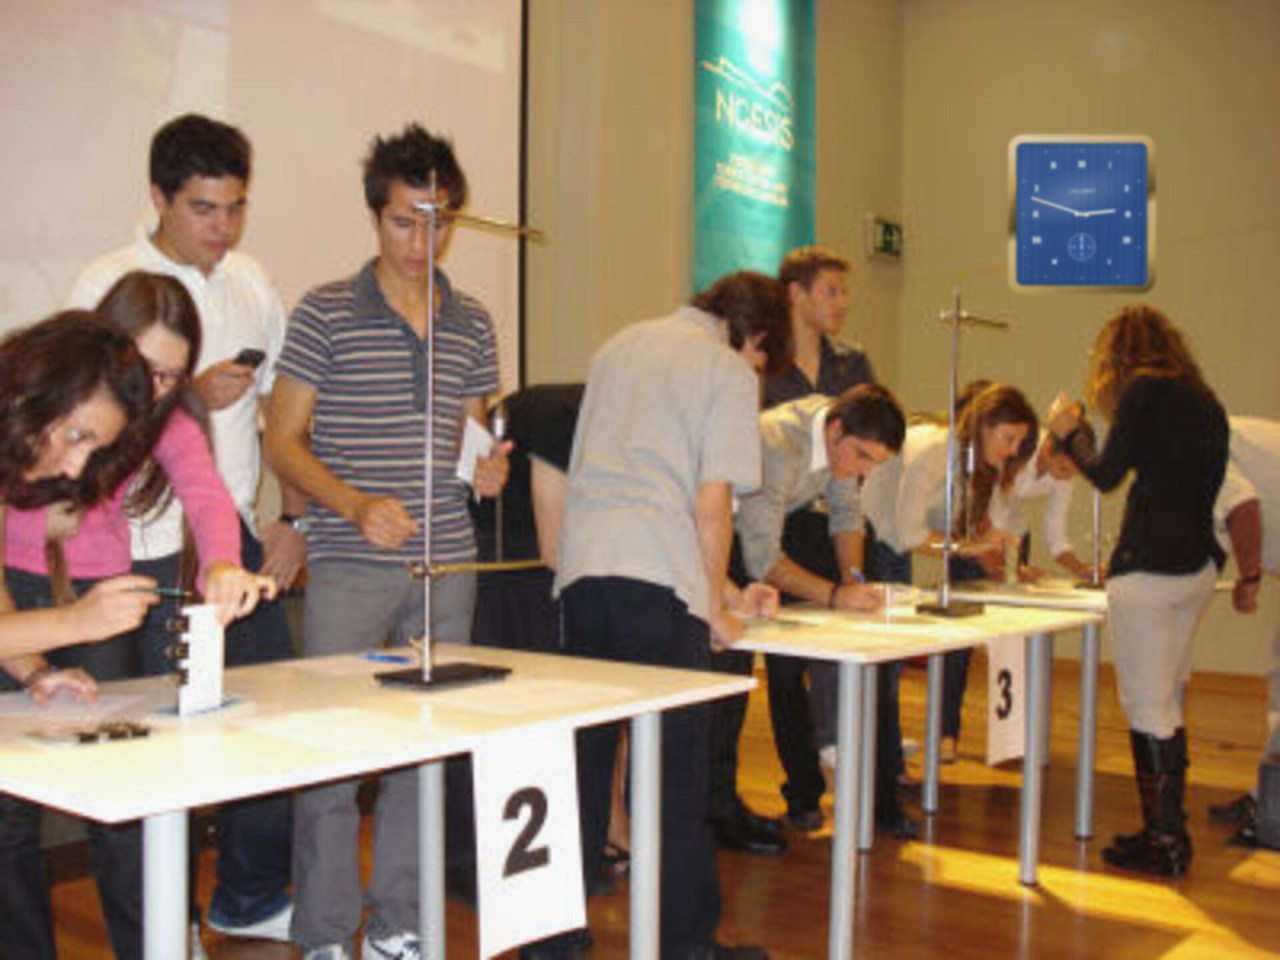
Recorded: {"hour": 2, "minute": 48}
